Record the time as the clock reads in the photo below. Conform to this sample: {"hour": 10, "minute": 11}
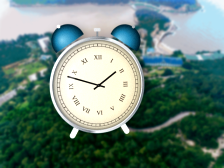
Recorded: {"hour": 1, "minute": 48}
